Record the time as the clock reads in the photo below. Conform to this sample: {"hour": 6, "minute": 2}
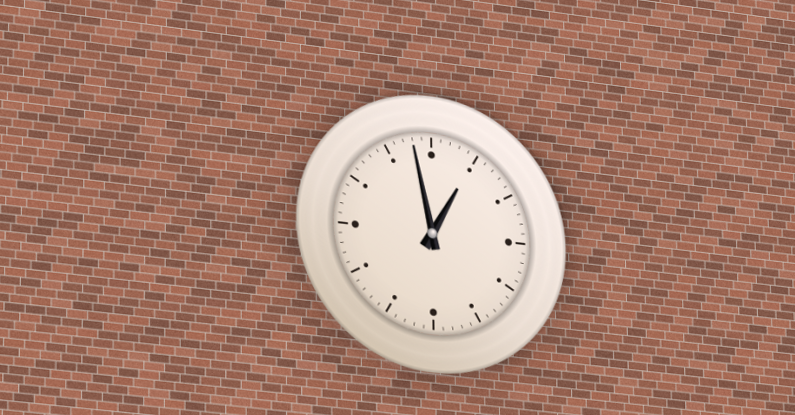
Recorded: {"hour": 12, "minute": 58}
